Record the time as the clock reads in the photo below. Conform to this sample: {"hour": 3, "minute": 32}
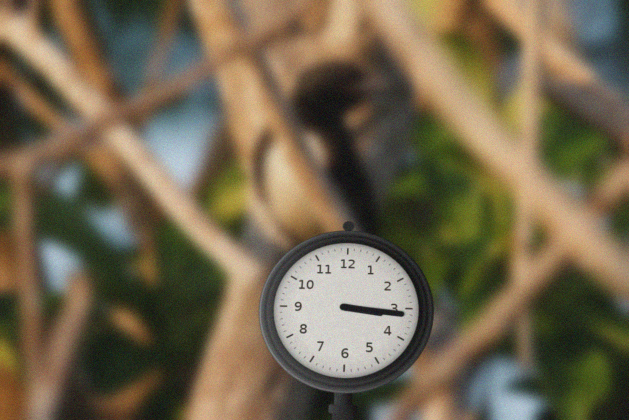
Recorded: {"hour": 3, "minute": 16}
